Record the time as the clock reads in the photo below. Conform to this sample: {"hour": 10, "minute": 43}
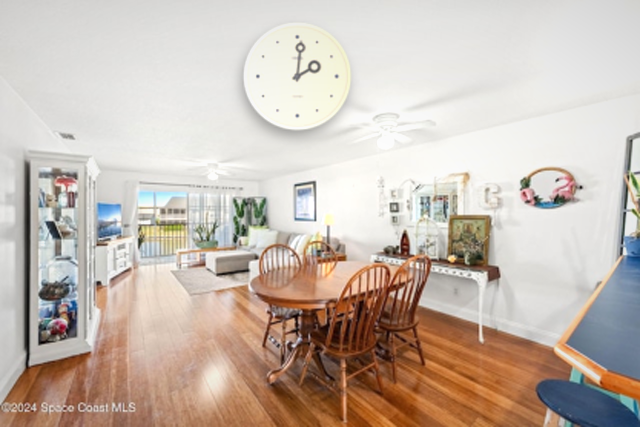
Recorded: {"hour": 2, "minute": 1}
